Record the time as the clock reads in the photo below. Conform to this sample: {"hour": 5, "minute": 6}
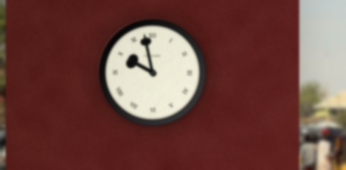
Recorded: {"hour": 9, "minute": 58}
